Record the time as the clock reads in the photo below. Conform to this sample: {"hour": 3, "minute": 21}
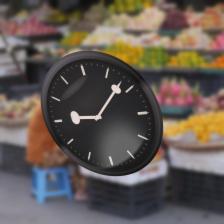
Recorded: {"hour": 9, "minute": 8}
